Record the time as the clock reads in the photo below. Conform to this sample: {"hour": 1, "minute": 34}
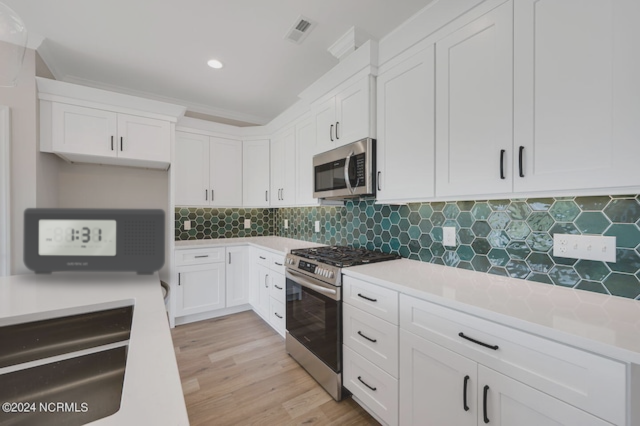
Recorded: {"hour": 1, "minute": 31}
